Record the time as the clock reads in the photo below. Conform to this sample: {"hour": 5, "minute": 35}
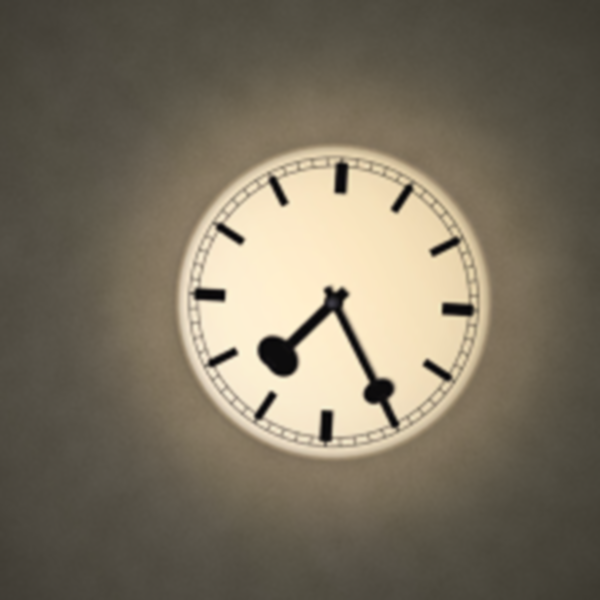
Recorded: {"hour": 7, "minute": 25}
